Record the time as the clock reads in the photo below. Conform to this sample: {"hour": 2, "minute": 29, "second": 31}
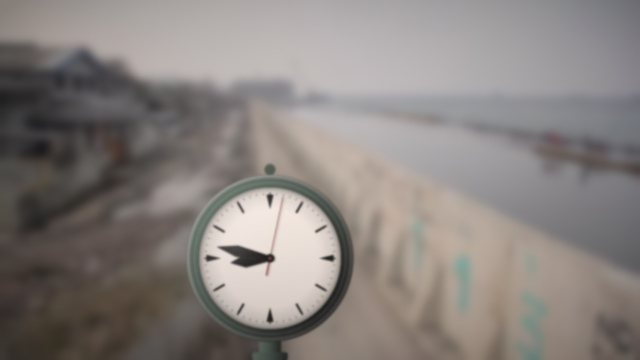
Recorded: {"hour": 8, "minute": 47, "second": 2}
